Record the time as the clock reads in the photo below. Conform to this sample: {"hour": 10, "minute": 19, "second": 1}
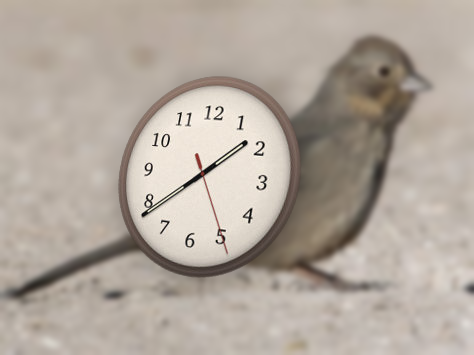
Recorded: {"hour": 1, "minute": 38, "second": 25}
